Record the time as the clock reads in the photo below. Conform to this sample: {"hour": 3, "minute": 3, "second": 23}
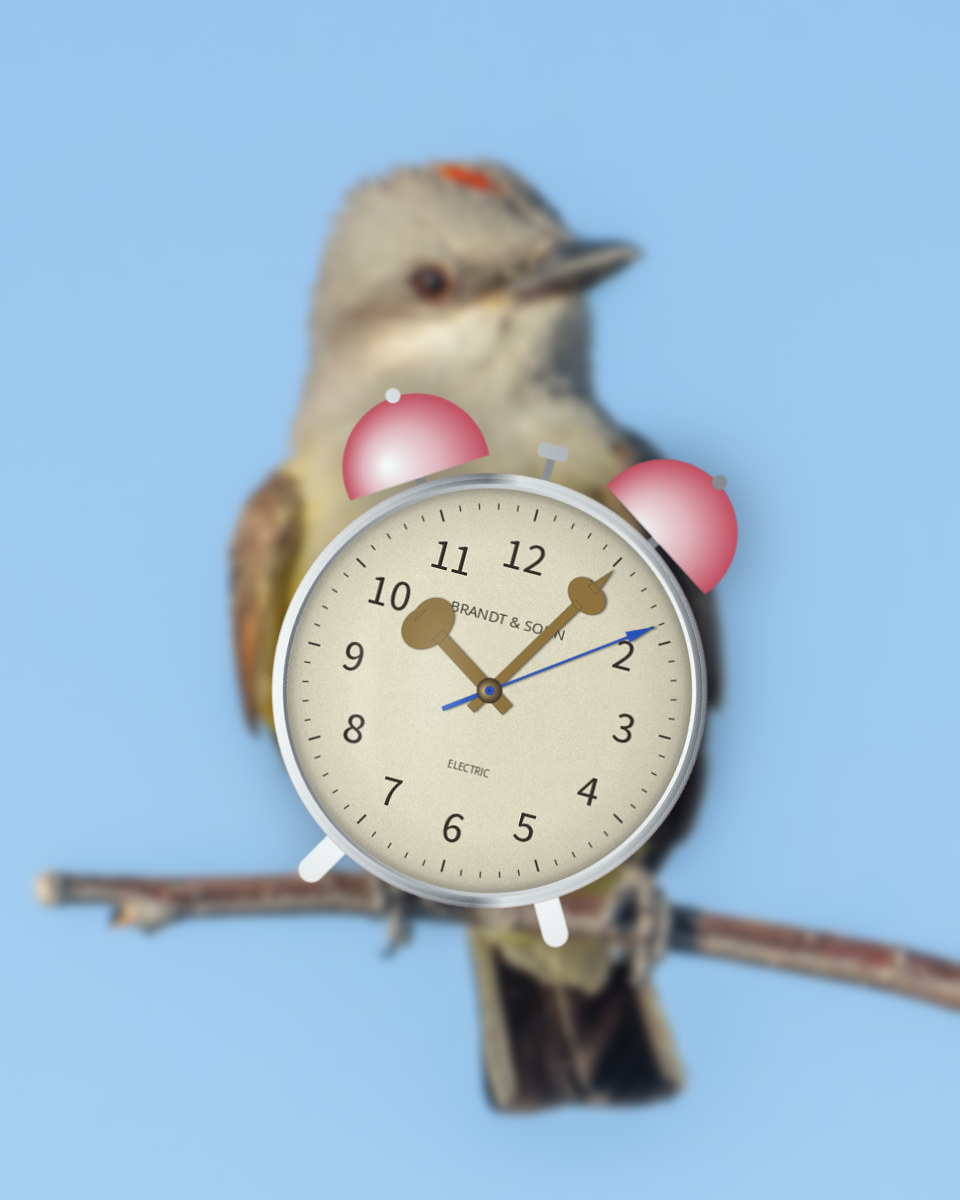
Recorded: {"hour": 10, "minute": 5, "second": 9}
